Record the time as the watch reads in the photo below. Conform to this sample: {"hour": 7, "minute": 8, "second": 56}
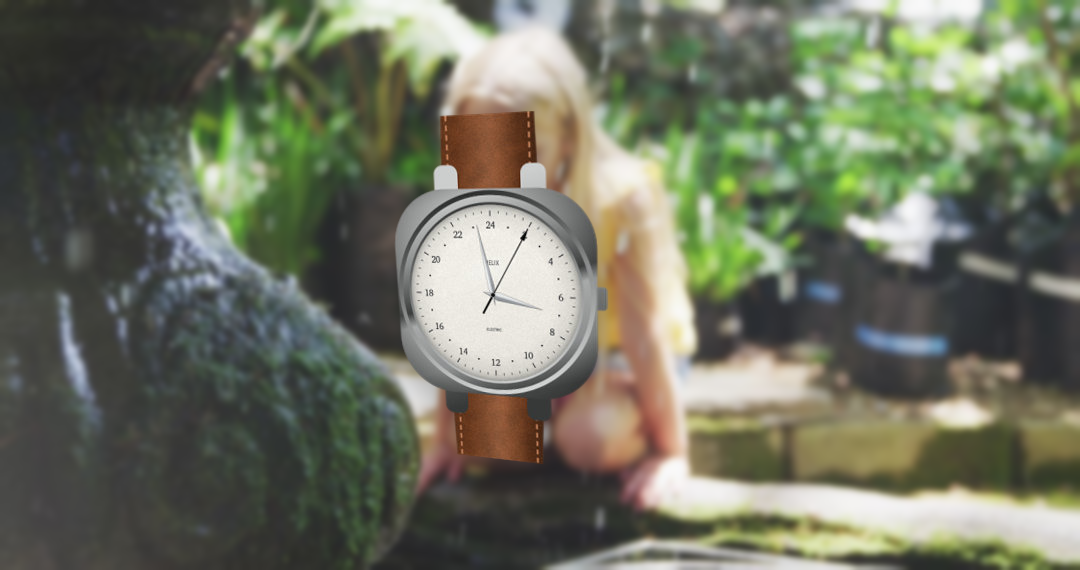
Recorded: {"hour": 6, "minute": 58, "second": 5}
